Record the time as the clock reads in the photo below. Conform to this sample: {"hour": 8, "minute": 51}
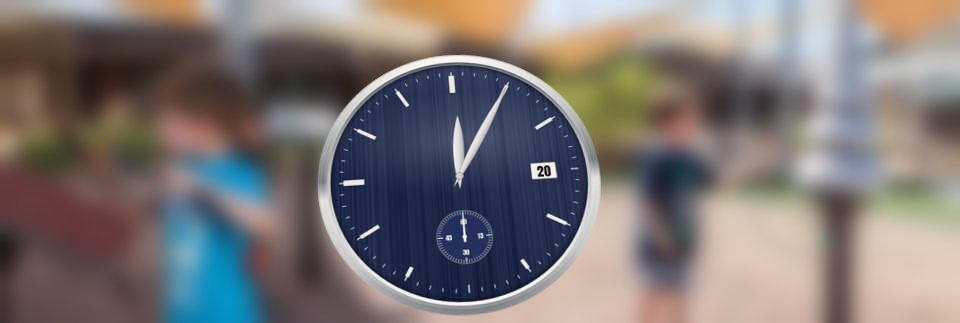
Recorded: {"hour": 12, "minute": 5}
